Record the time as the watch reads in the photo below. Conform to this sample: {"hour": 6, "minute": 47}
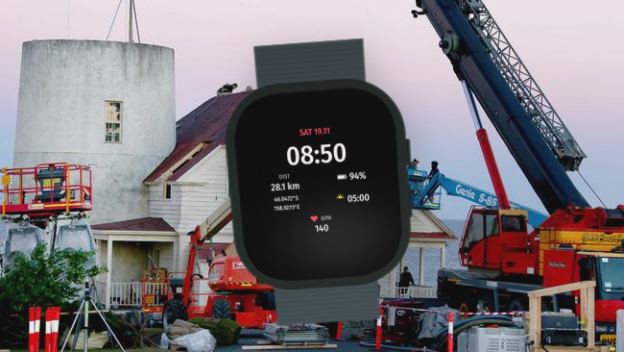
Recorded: {"hour": 8, "minute": 50}
